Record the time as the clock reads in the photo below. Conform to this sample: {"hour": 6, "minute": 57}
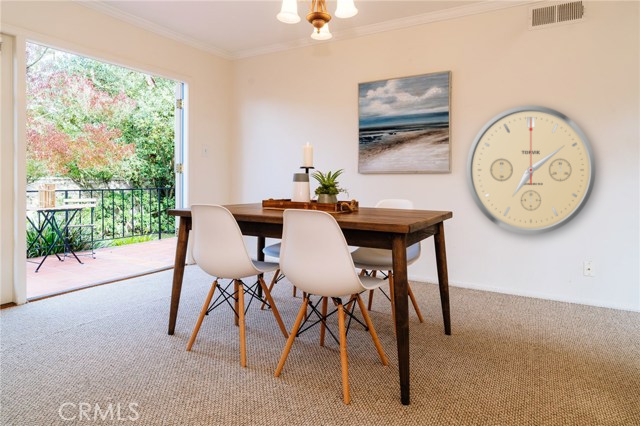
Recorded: {"hour": 7, "minute": 9}
